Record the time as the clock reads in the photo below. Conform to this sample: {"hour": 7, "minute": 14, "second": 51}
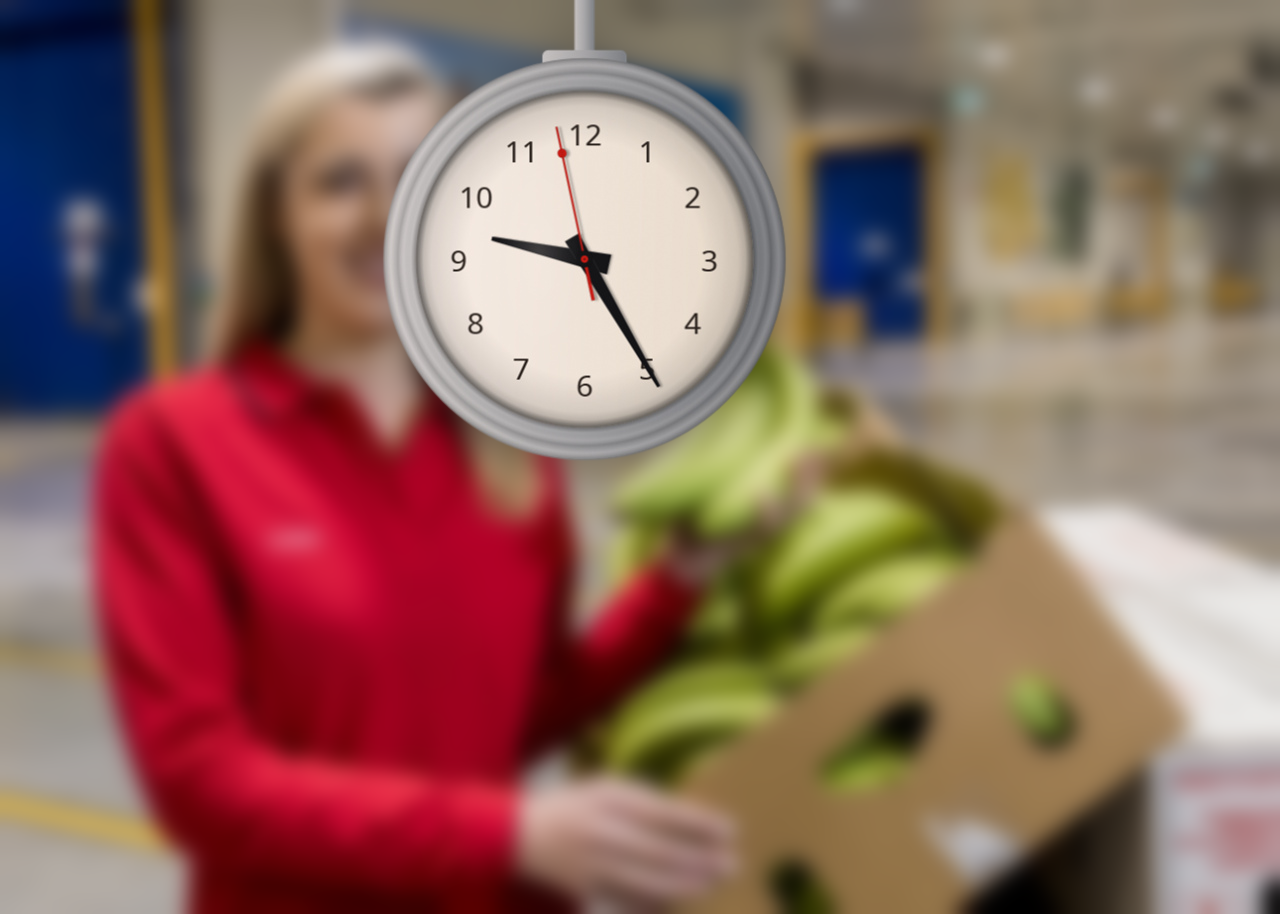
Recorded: {"hour": 9, "minute": 24, "second": 58}
